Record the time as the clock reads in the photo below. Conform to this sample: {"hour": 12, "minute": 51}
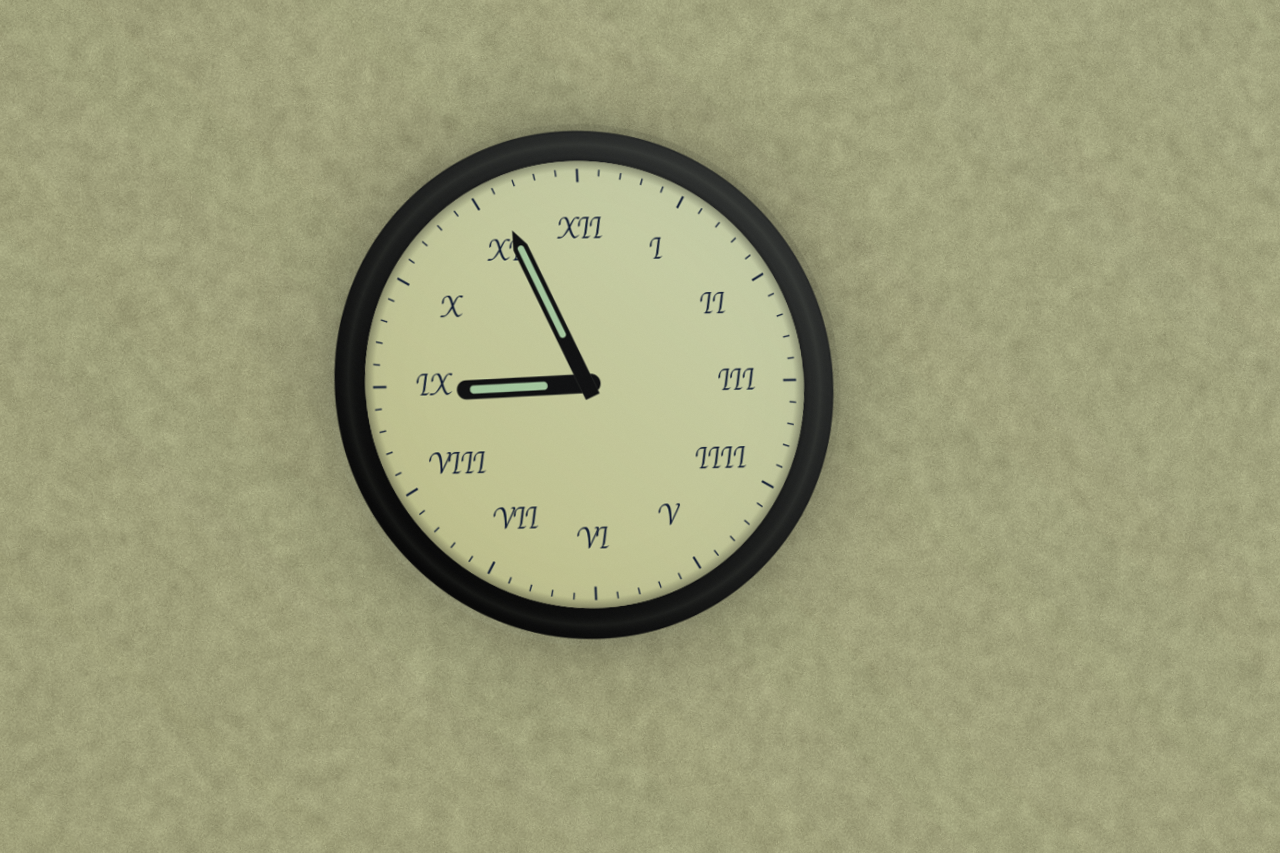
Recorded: {"hour": 8, "minute": 56}
